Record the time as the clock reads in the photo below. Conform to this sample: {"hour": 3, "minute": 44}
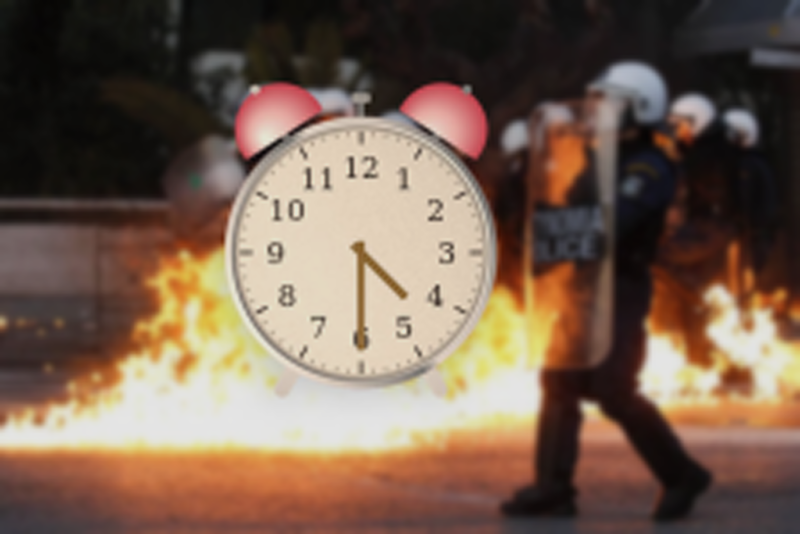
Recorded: {"hour": 4, "minute": 30}
